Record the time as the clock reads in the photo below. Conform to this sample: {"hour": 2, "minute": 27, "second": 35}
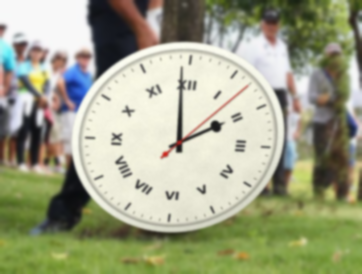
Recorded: {"hour": 1, "minute": 59, "second": 7}
